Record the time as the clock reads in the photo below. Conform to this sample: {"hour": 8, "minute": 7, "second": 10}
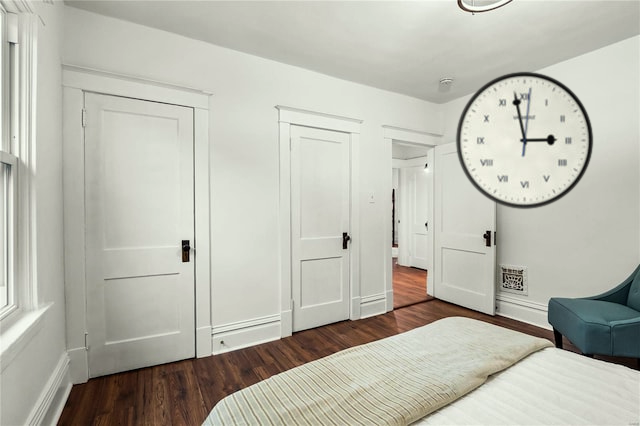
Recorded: {"hour": 2, "minute": 58, "second": 1}
